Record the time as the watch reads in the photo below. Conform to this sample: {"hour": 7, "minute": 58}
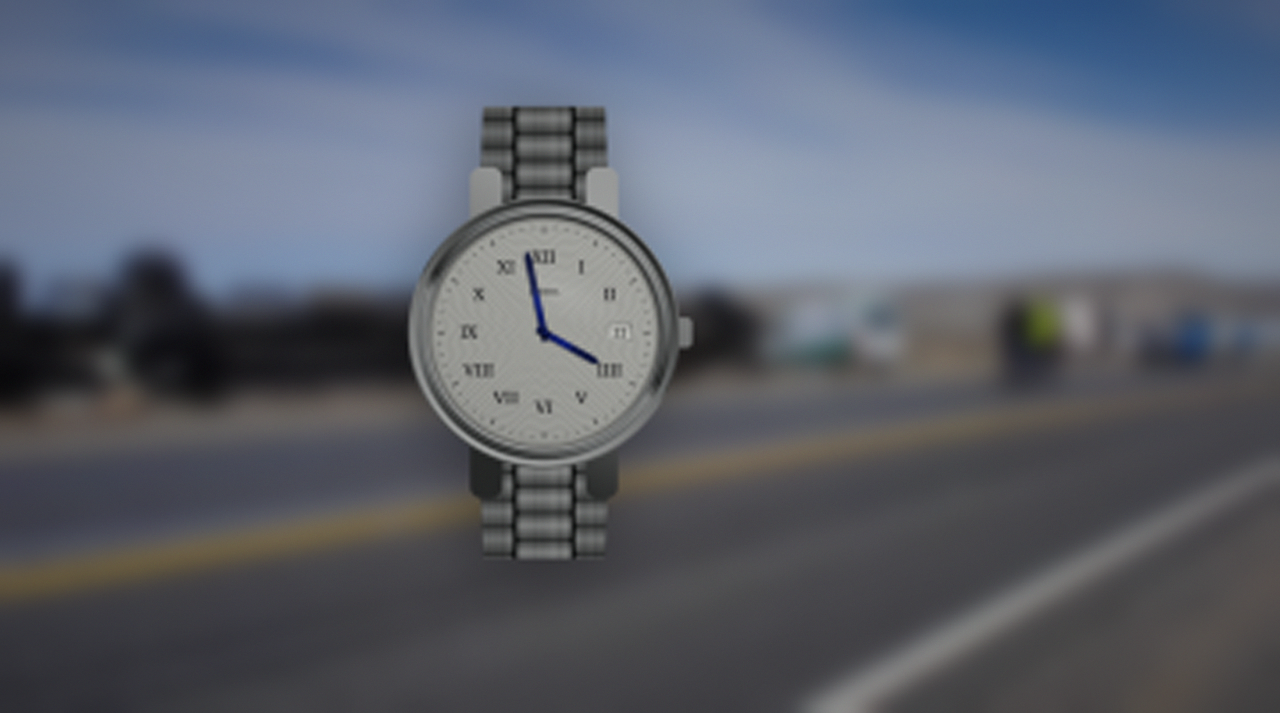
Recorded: {"hour": 3, "minute": 58}
